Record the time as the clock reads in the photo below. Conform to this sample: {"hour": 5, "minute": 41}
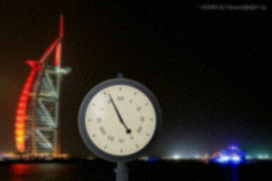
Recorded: {"hour": 4, "minute": 56}
